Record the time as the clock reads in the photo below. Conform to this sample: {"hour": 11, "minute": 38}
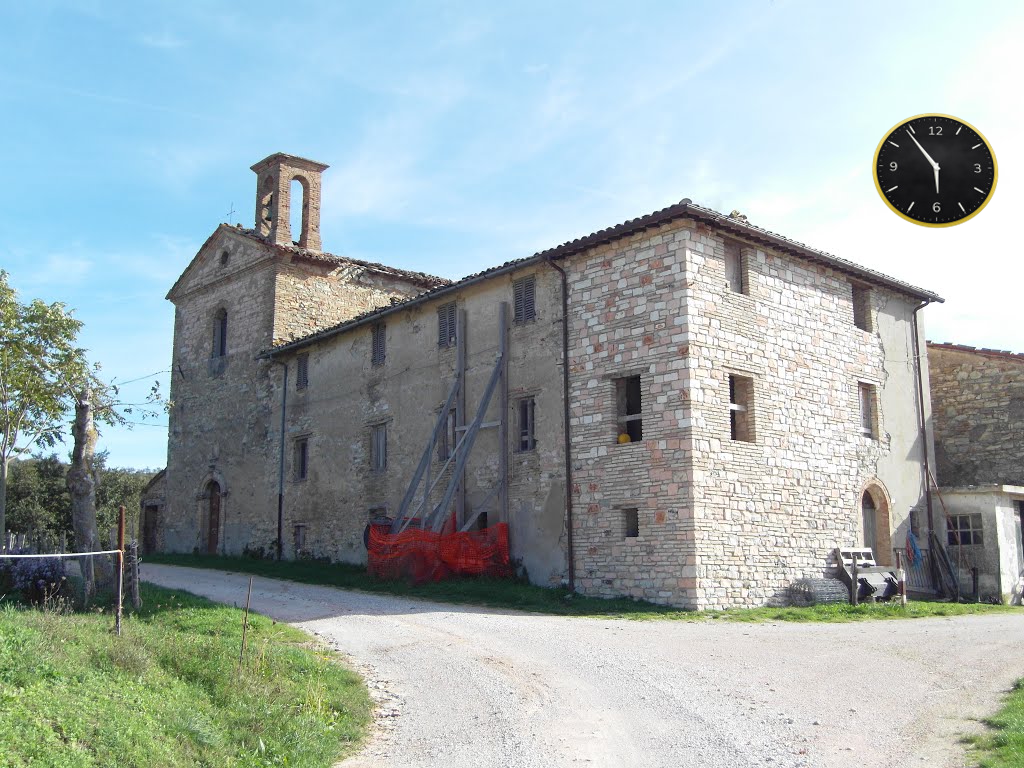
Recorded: {"hour": 5, "minute": 54}
